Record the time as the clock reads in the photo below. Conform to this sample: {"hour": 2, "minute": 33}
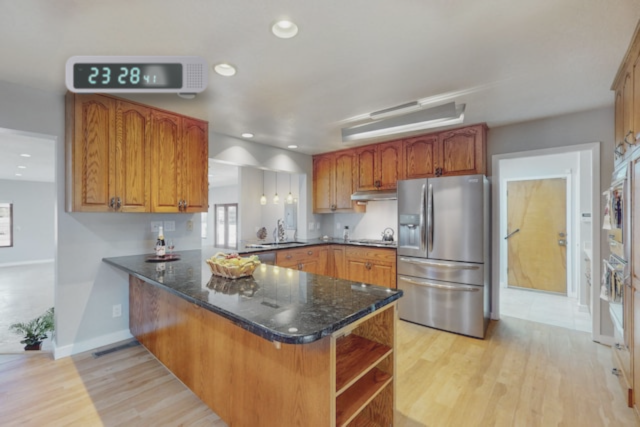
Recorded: {"hour": 23, "minute": 28}
